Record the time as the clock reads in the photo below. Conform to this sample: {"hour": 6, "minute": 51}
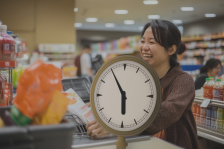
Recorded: {"hour": 5, "minute": 55}
